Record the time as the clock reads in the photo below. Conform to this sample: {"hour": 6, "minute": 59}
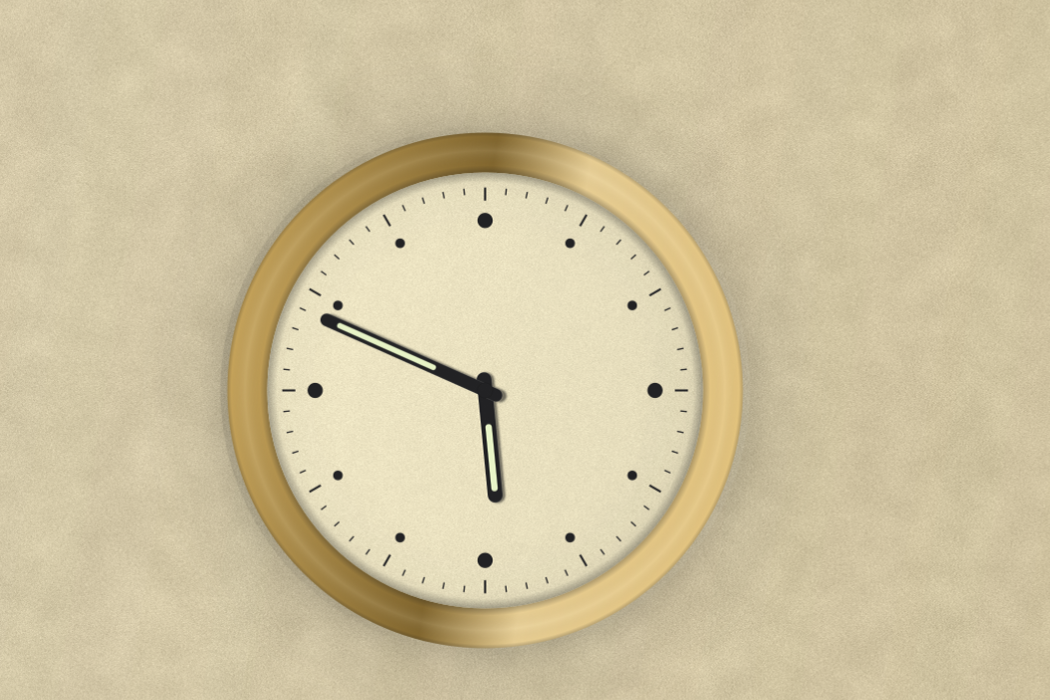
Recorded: {"hour": 5, "minute": 49}
